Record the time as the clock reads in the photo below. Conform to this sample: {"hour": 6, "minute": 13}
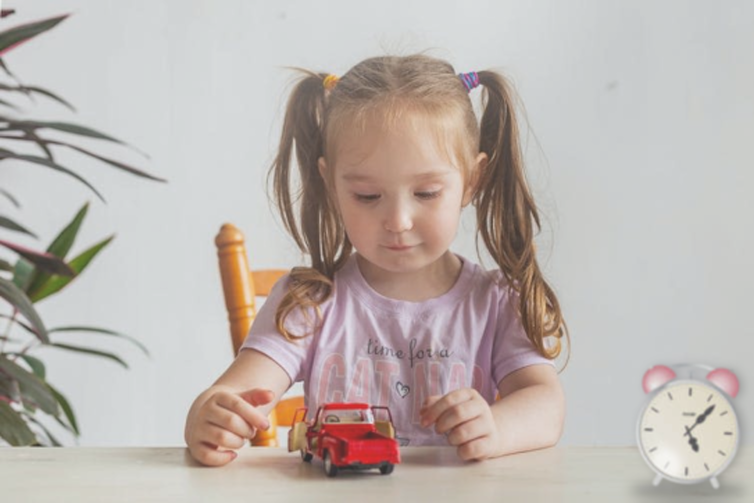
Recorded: {"hour": 5, "minute": 7}
